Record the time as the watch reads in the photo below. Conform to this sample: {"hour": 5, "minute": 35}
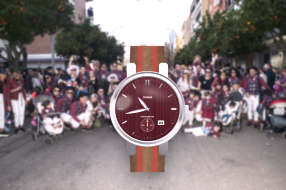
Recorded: {"hour": 10, "minute": 43}
